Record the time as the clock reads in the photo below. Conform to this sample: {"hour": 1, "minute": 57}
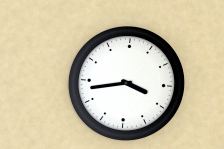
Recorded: {"hour": 3, "minute": 43}
